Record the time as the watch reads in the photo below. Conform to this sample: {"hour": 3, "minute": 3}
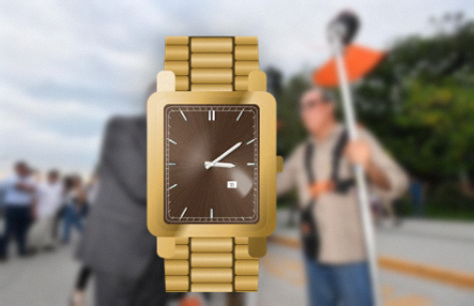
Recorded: {"hour": 3, "minute": 9}
